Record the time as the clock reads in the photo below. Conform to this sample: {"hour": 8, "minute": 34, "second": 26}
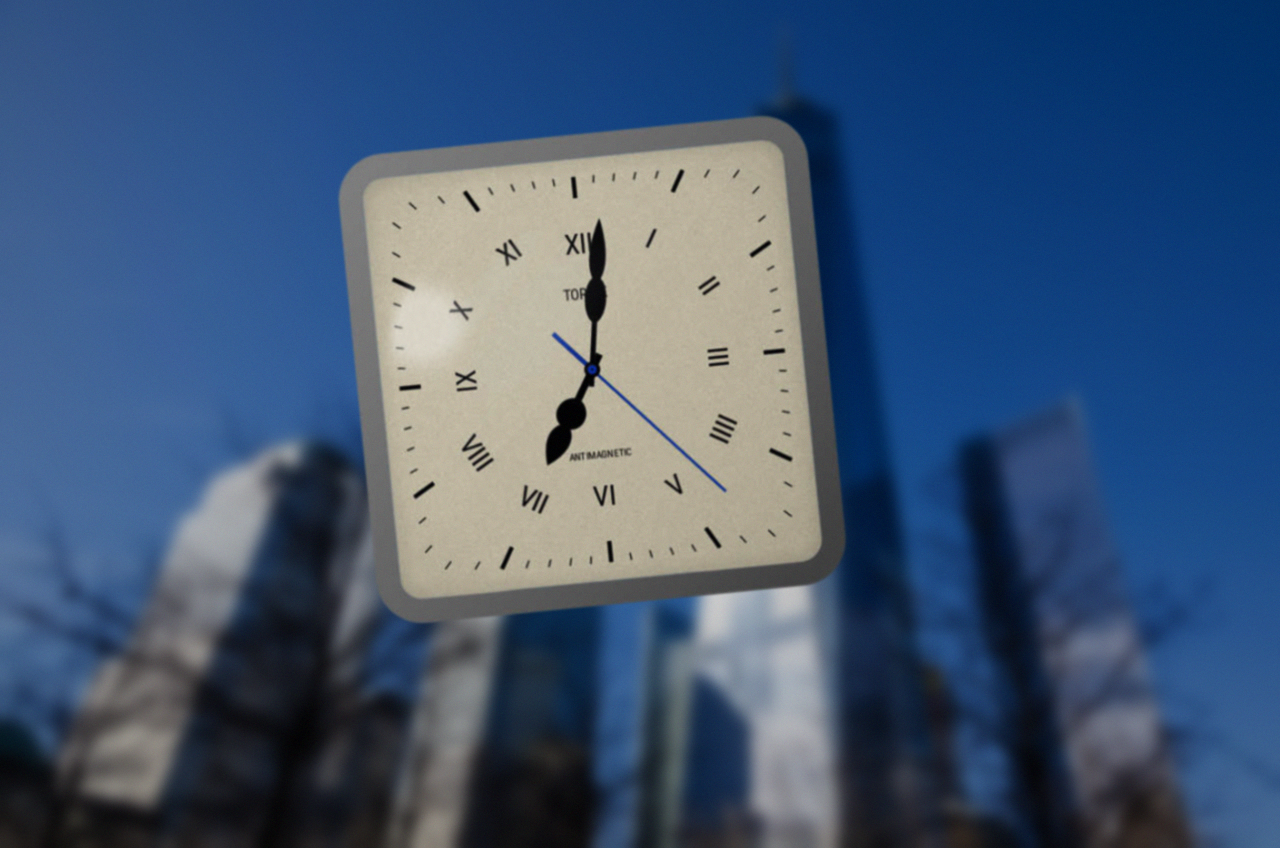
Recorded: {"hour": 7, "minute": 1, "second": 23}
